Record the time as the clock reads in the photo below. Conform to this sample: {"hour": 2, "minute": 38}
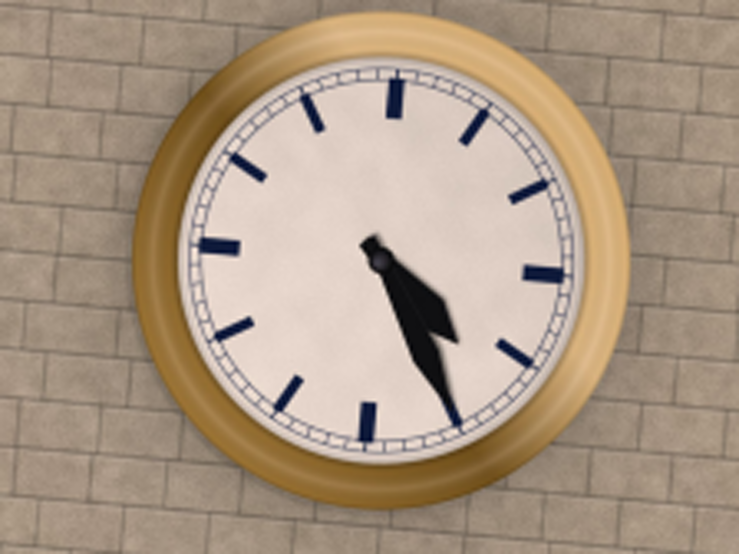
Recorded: {"hour": 4, "minute": 25}
